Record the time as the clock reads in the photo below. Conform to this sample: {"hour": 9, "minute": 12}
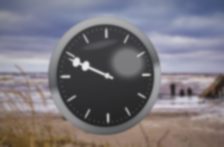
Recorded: {"hour": 9, "minute": 49}
